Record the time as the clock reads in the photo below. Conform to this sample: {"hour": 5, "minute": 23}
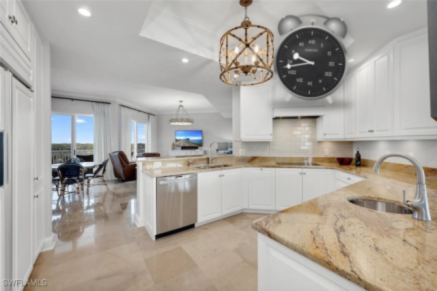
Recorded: {"hour": 9, "minute": 43}
